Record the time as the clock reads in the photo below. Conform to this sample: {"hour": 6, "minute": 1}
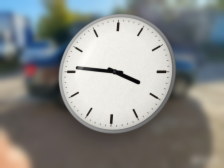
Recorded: {"hour": 3, "minute": 46}
